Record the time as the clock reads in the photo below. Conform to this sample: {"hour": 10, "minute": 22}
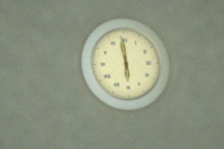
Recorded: {"hour": 5, "minute": 59}
